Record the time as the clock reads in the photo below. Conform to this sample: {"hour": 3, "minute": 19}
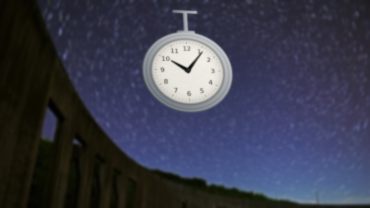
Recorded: {"hour": 10, "minute": 6}
